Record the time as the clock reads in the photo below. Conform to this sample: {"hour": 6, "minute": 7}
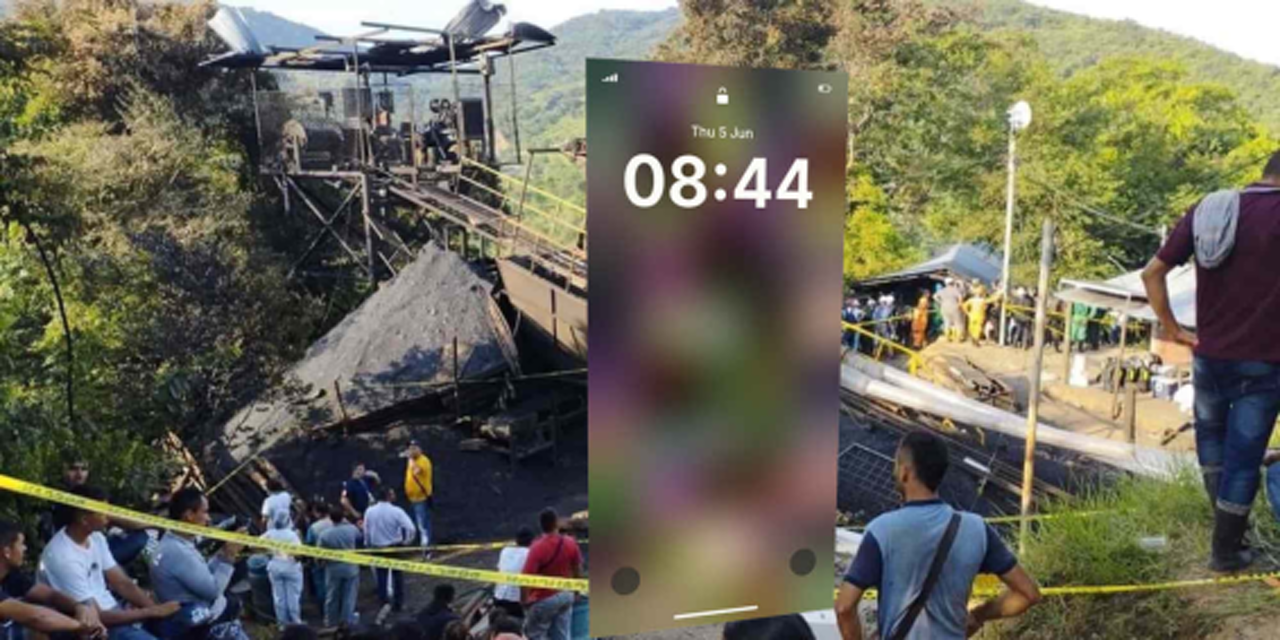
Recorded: {"hour": 8, "minute": 44}
